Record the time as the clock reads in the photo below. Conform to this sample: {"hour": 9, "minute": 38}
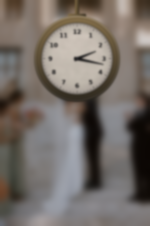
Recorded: {"hour": 2, "minute": 17}
